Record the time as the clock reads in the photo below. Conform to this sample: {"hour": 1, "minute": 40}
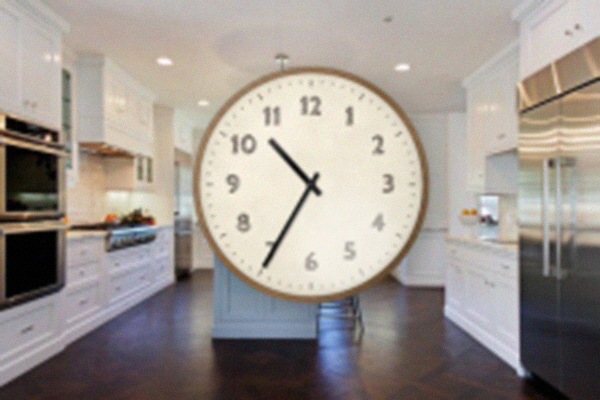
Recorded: {"hour": 10, "minute": 35}
